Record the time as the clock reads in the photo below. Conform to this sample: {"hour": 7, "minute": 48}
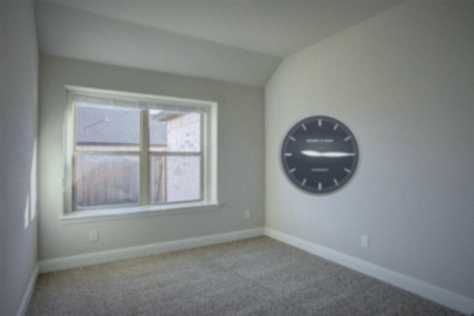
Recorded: {"hour": 9, "minute": 15}
